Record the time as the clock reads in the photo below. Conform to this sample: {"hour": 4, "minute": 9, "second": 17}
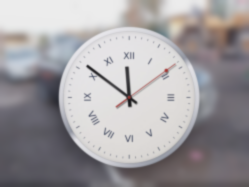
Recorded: {"hour": 11, "minute": 51, "second": 9}
